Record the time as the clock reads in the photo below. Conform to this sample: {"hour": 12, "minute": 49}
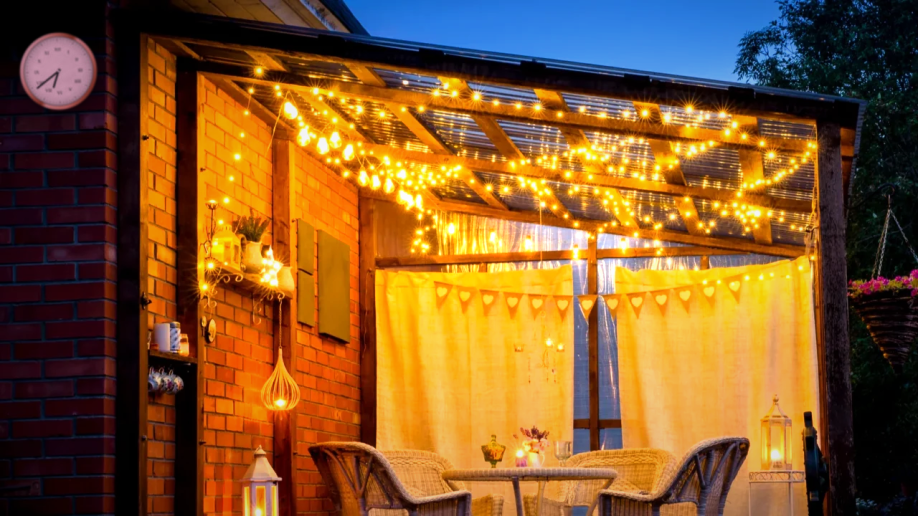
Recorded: {"hour": 6, "minute": 39}
